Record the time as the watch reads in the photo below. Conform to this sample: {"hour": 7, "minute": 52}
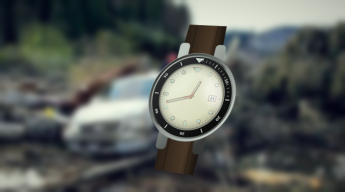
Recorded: {"hour": 12, "minute": 42}
